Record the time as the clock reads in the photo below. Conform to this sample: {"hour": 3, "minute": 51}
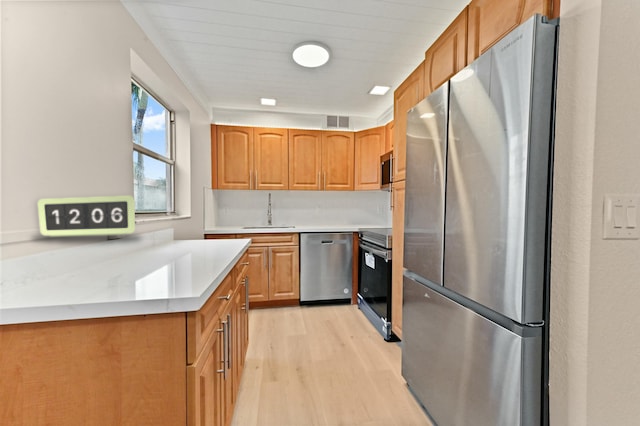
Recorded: {"hour": 12, "minute": 6}
